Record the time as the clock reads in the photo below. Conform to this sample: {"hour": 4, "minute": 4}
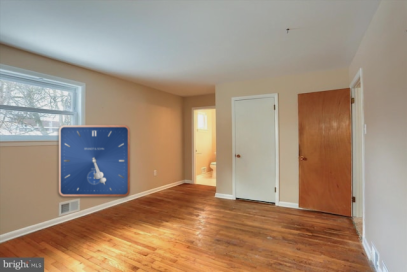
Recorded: {"hour": 5, "minute": 26}
